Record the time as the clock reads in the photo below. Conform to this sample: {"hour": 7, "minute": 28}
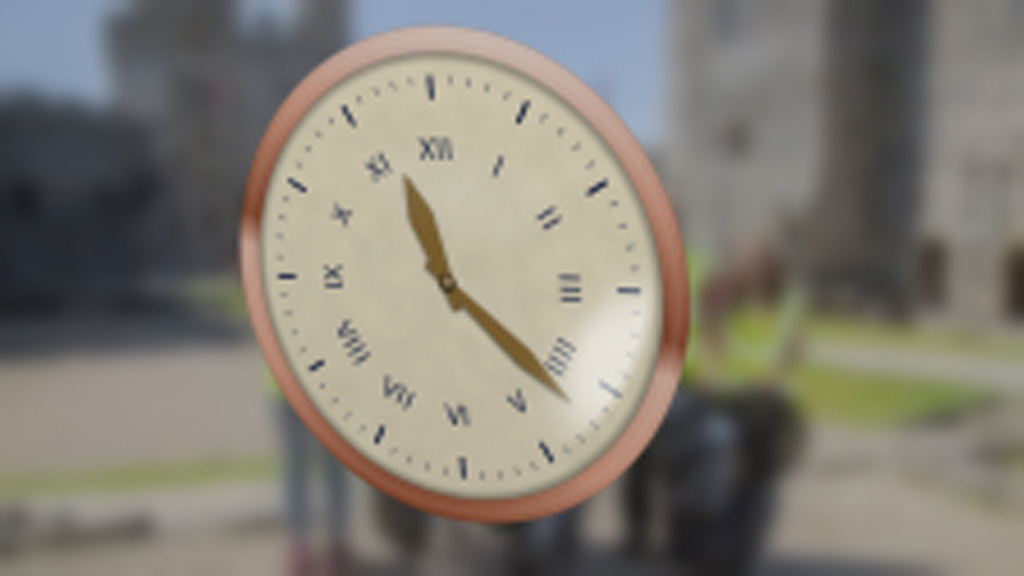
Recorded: {"hour": 11, "minute": 22}
